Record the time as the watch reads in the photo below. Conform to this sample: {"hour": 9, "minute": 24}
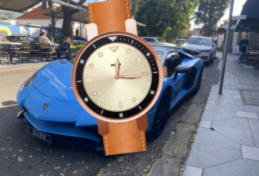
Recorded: {"hour": 12, "minute": 16}
